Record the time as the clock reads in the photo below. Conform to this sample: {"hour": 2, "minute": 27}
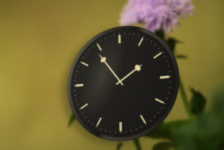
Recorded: {"hour": 1, "minute": 54}
